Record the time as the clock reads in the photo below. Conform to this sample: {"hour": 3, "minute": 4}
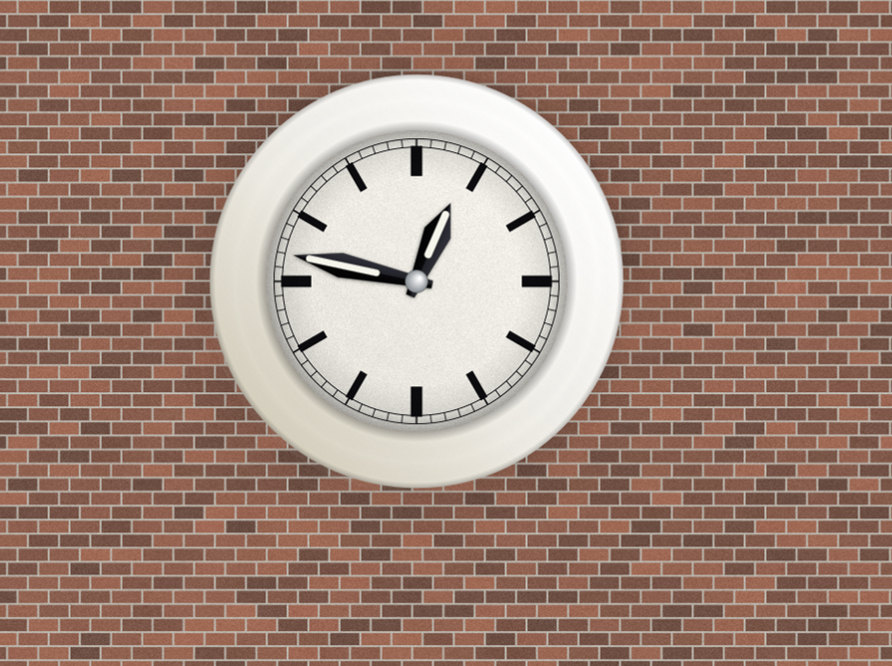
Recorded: {"hour": 12, "minute": 47}
